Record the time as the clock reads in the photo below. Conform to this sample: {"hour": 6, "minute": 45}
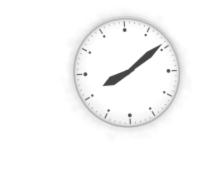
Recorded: {"hour": 8, "minute": 9}
